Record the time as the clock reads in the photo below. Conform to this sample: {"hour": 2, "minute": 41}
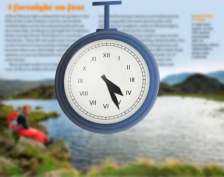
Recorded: {"hour": 4, "minute": 26}
